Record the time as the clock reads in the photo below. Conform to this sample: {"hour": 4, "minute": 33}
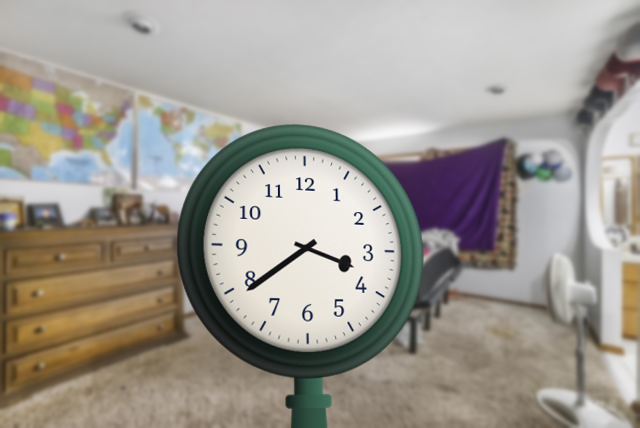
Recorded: {"hour": 3, "minute": 39}
